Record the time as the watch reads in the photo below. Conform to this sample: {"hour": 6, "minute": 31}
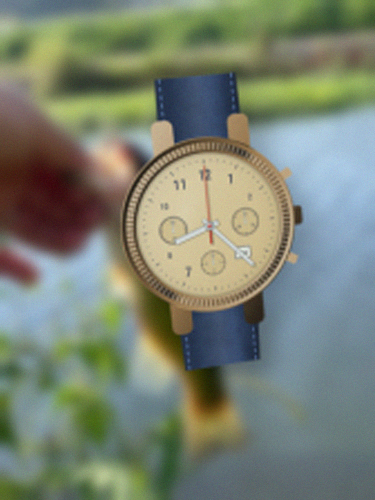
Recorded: {"hour": 8, "minute": 23}
